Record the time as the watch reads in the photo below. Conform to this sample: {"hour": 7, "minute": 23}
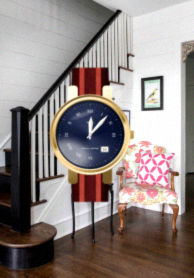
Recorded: {"hour": 12, "minute": 7}
